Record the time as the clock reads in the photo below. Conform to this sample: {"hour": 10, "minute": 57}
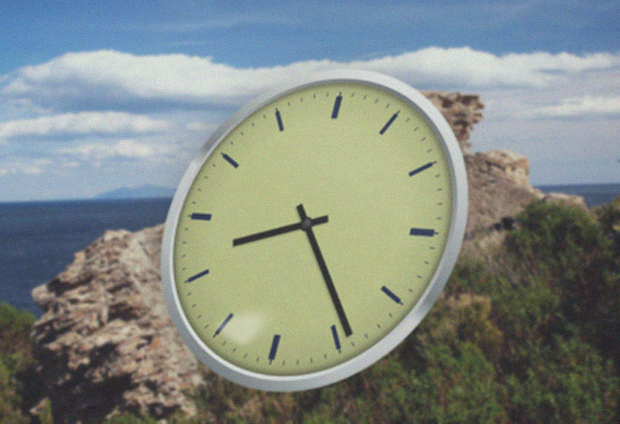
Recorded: {"hour": 8, "minute": 24}
